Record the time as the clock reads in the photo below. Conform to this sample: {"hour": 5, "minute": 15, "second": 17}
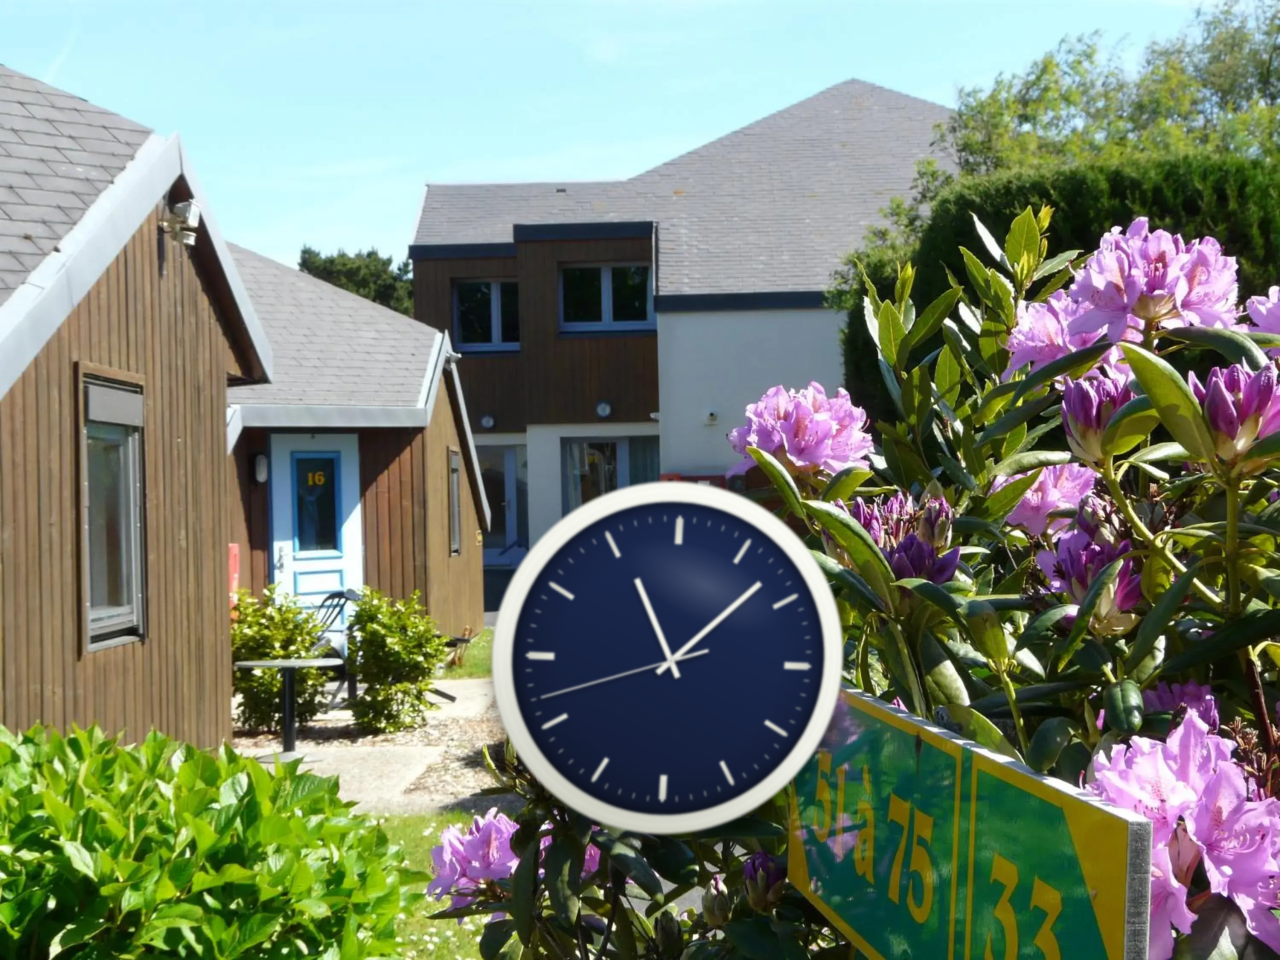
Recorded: {"hour": 11, "minute": 7, "second": 42}
